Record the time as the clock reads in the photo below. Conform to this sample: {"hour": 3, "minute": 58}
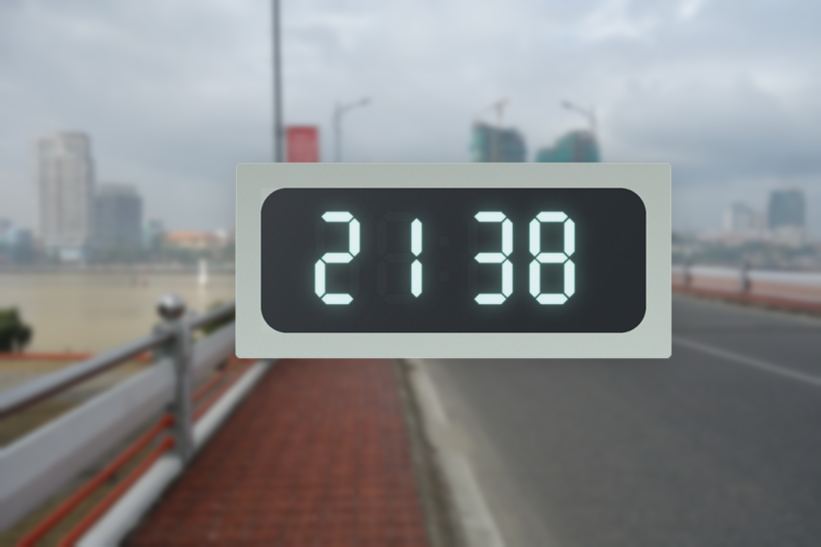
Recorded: {"hour": 21, "minute": 38}
